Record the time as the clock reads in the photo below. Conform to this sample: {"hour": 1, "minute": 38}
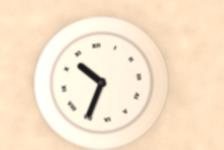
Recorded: {"hour": 10, "minute": 35}
